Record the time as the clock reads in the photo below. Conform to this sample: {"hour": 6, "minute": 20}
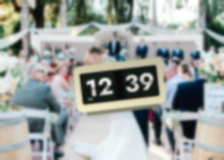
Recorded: {"hour": 12, "minute": 39}
